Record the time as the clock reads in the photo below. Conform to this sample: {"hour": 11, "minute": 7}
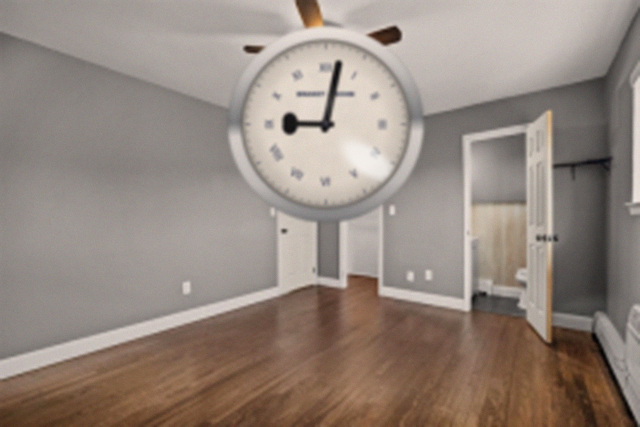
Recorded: {"hour": 9, "minute": 2}
